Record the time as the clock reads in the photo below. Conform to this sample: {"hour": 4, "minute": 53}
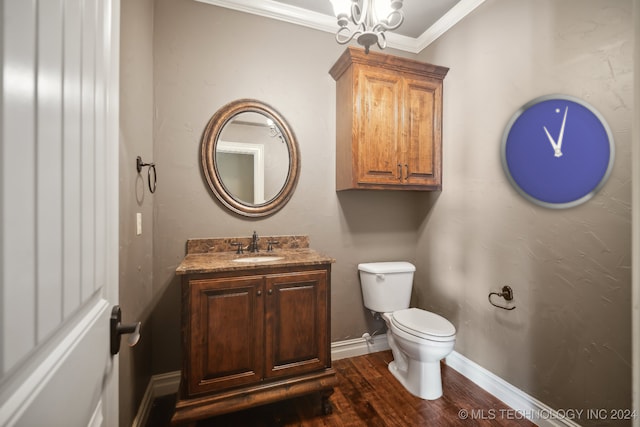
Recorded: {"hour": 11, "minute": 2}
